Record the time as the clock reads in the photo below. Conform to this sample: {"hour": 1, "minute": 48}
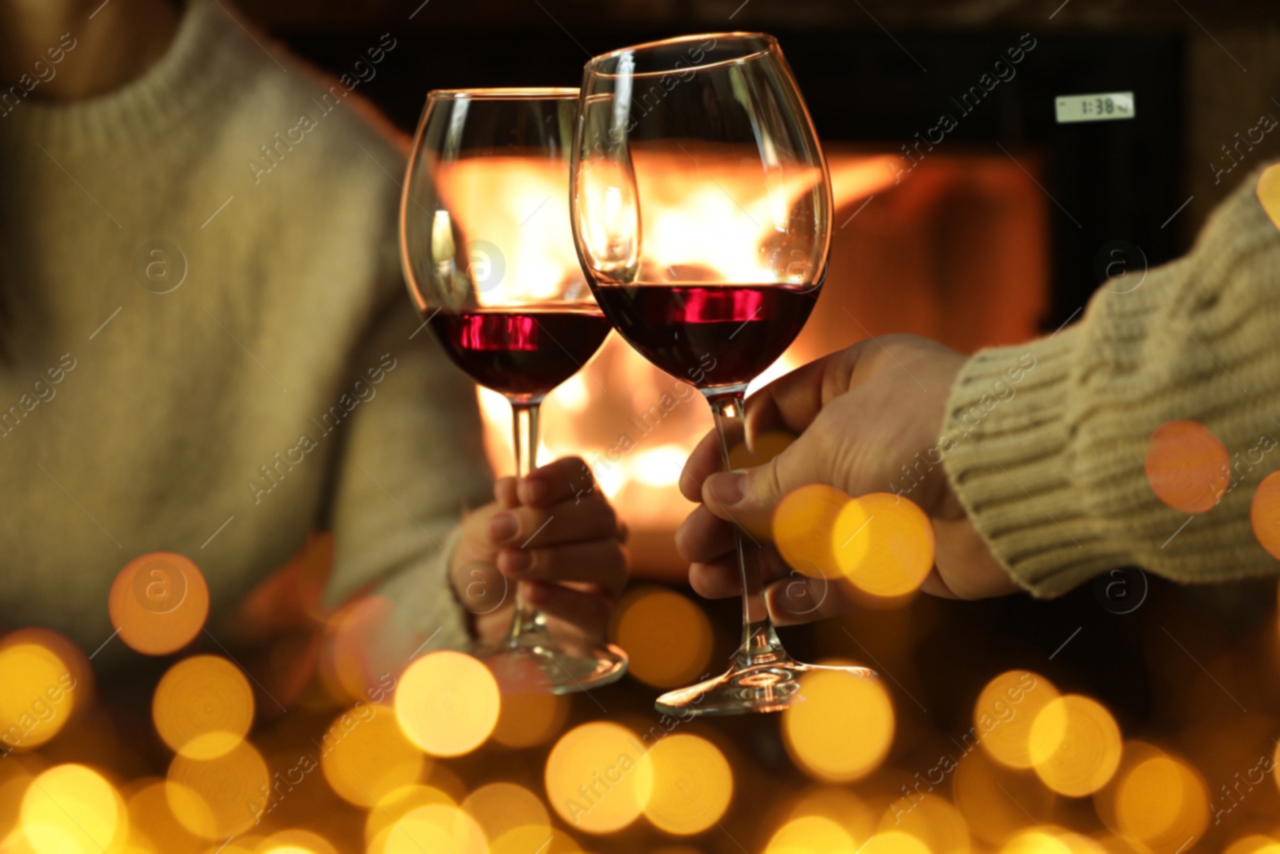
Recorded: {"hour": 1, "minute": 38}
